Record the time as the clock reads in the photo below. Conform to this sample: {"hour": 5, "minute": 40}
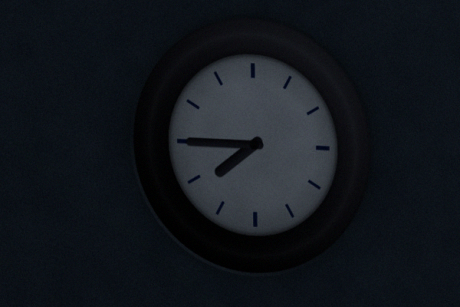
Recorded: {"hour": 7, "minute": 45}
